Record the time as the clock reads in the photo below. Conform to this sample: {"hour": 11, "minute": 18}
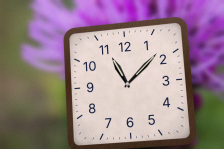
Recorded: {"hour": 11, "minute": 8}
